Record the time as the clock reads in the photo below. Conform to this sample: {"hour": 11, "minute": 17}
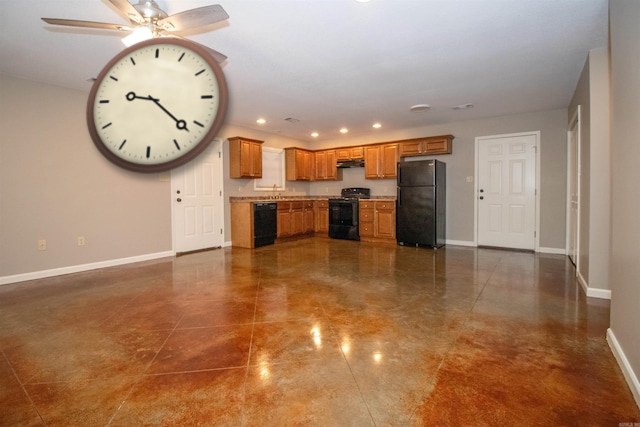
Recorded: {"hour": 9, "minute": 22}
